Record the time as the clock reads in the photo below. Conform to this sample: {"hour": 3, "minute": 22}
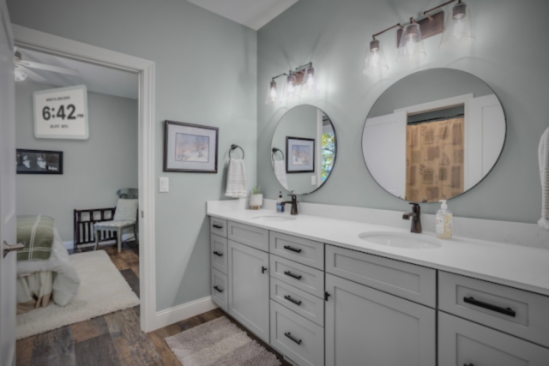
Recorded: {"hour": 6, "minute": 42}
